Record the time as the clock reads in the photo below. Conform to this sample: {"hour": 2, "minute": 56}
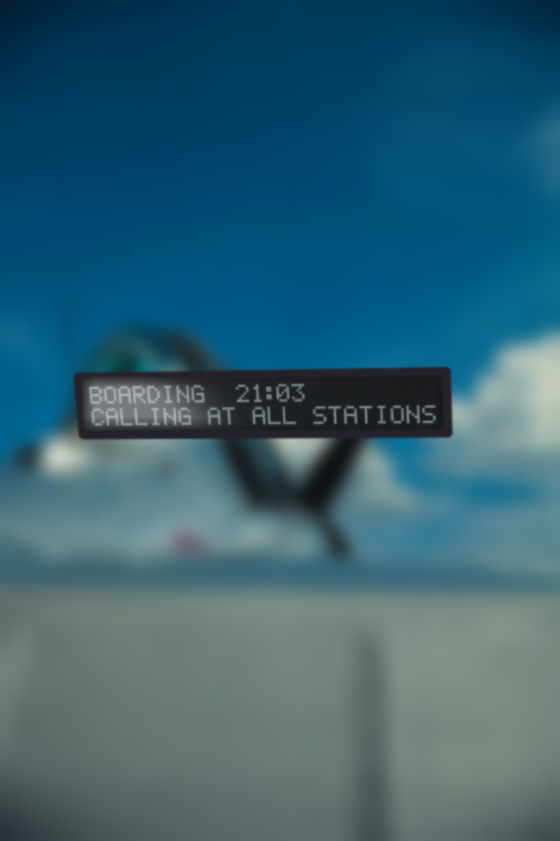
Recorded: {"hour": 21, "minute": 3}
